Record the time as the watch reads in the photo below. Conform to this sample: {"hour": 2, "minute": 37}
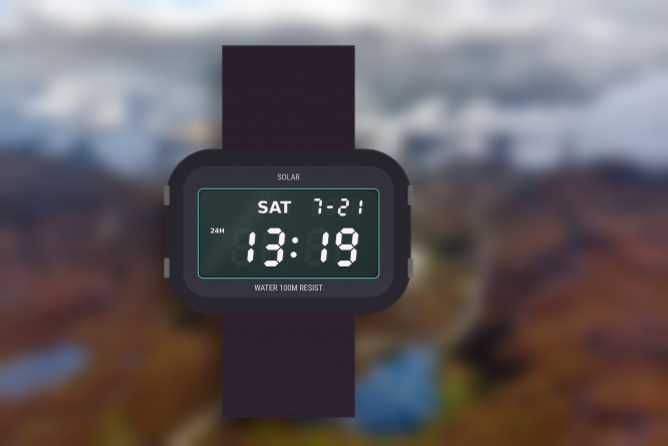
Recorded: {"hour": 13, "minute": 19}
